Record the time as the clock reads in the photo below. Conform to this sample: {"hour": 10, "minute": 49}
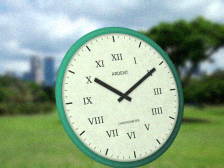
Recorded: {"hour": 10, "minute": 10}
